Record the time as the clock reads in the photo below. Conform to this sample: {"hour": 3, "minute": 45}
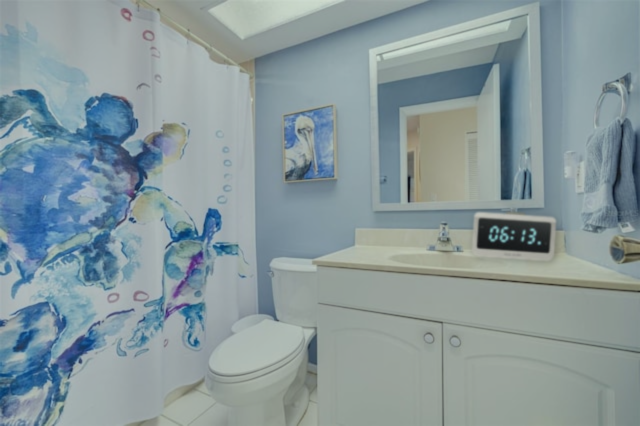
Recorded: {"hour": 6, "minute": 13}
